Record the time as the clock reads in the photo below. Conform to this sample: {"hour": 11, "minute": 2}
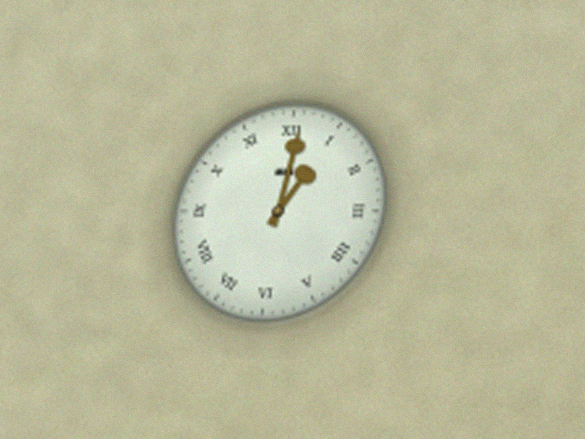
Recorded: {"hour": 1, "minute": 1}
